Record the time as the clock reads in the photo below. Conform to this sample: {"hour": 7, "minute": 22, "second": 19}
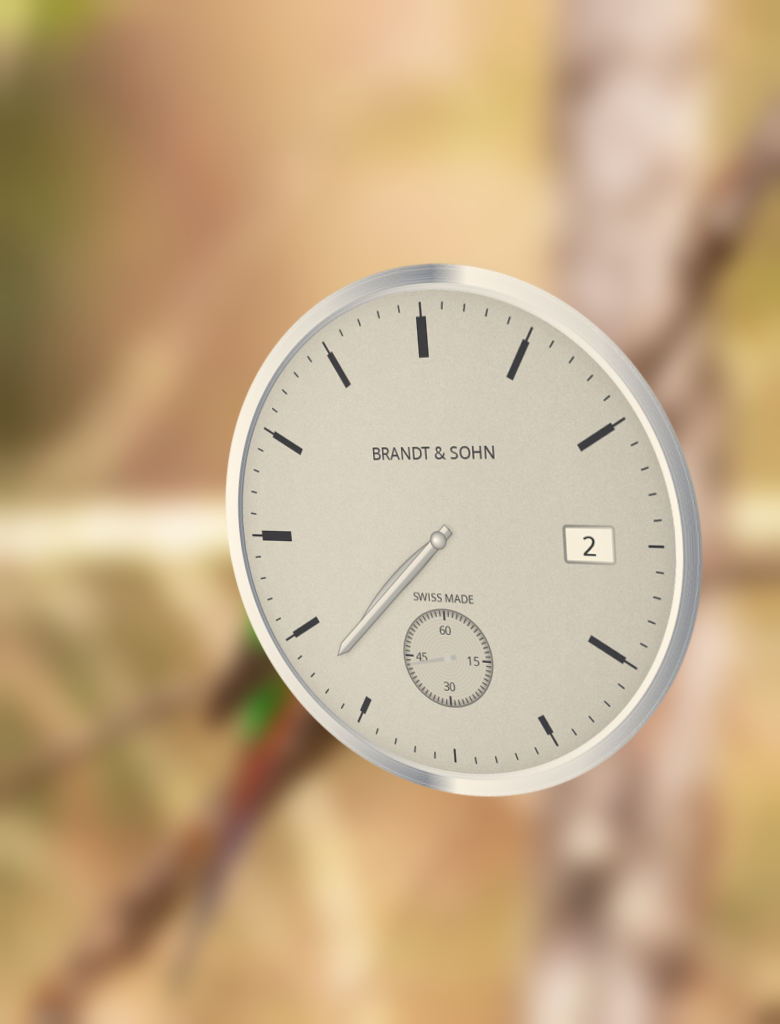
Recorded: {"hour": 7, "minute": 37, "second": 43}
